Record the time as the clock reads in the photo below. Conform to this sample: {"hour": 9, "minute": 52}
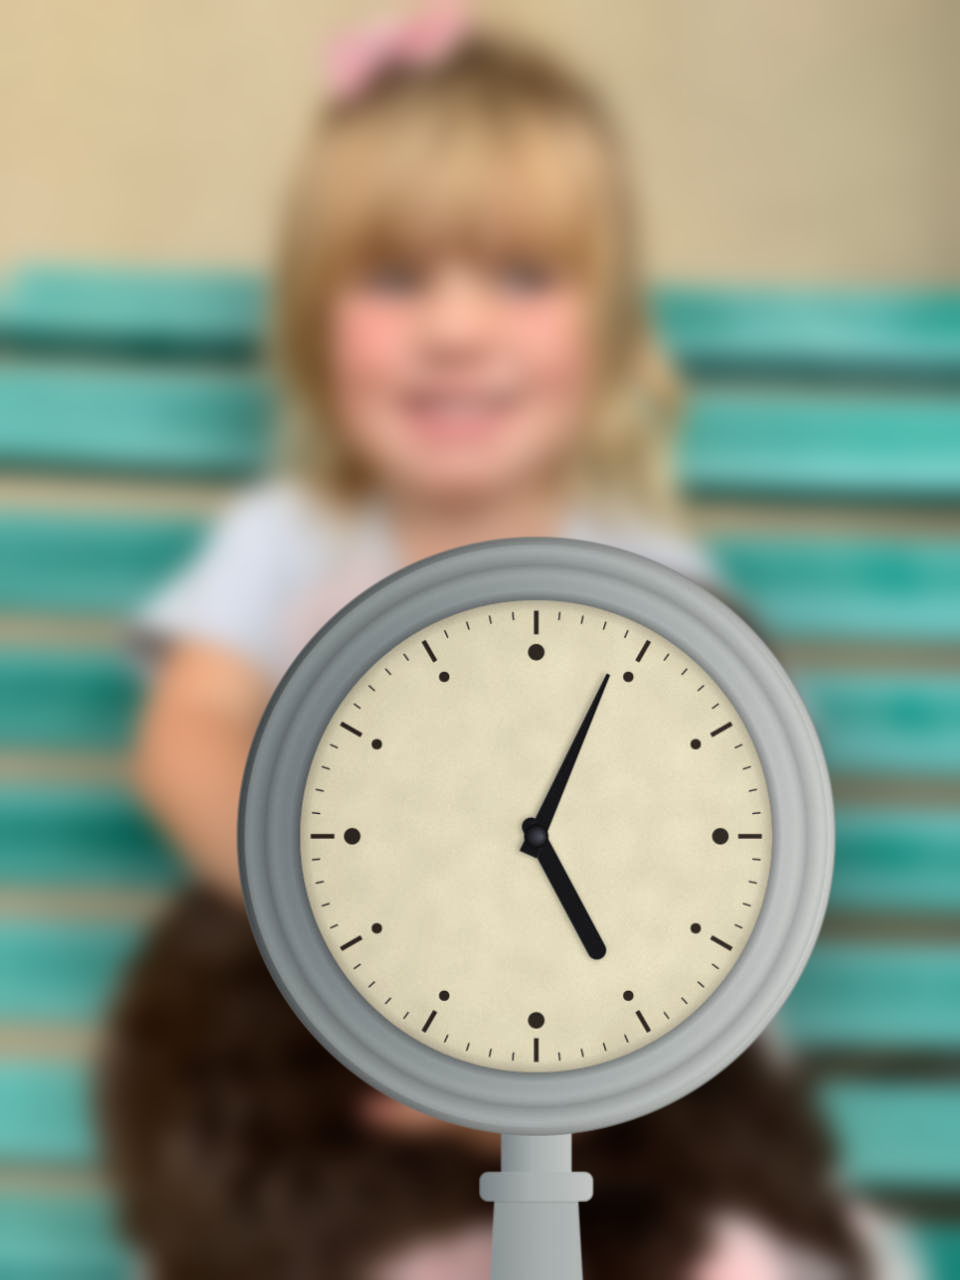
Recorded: {"hour": 5, "minute": 4}
